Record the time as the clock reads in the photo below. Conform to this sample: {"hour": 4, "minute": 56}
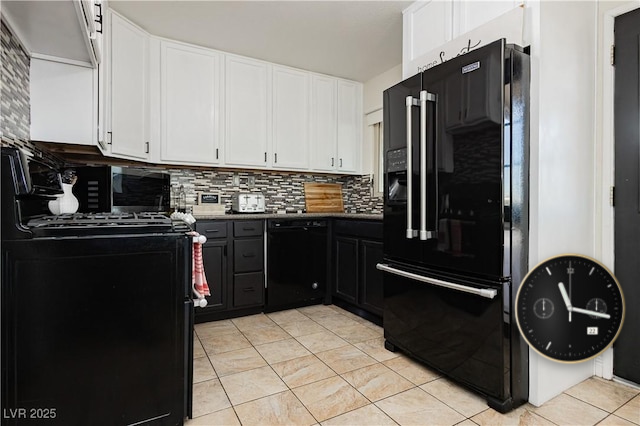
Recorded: {"hour": 11, "minute": 17}
